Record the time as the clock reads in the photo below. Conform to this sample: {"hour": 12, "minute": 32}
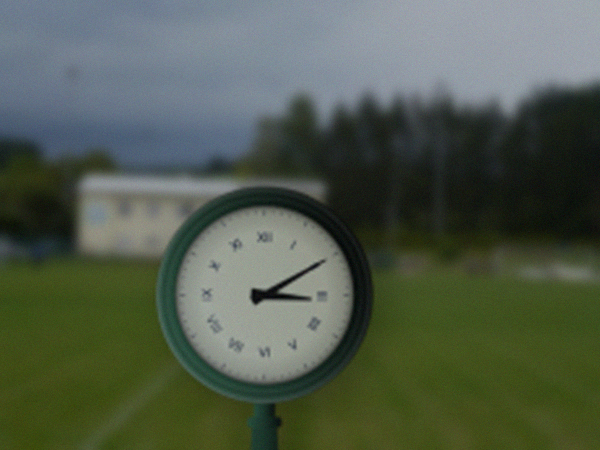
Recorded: {"hour": 3, "minute": 10}
